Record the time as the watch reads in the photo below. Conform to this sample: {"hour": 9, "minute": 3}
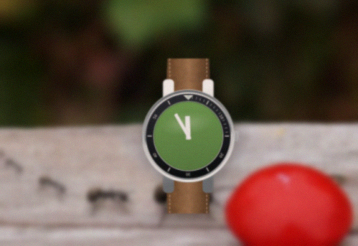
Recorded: {"hour": 11, "minute": 55}
